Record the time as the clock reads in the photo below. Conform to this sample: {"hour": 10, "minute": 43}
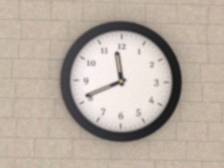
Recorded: {"hour": 11, "minute": 41}
